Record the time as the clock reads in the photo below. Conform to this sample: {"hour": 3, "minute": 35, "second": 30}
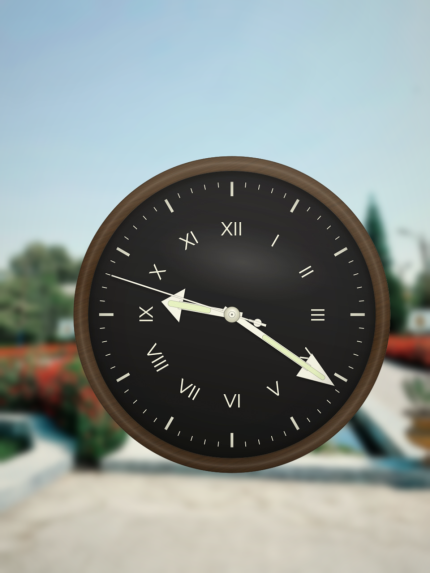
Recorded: {"hour": 9, "minute": 20, "second": 48}
